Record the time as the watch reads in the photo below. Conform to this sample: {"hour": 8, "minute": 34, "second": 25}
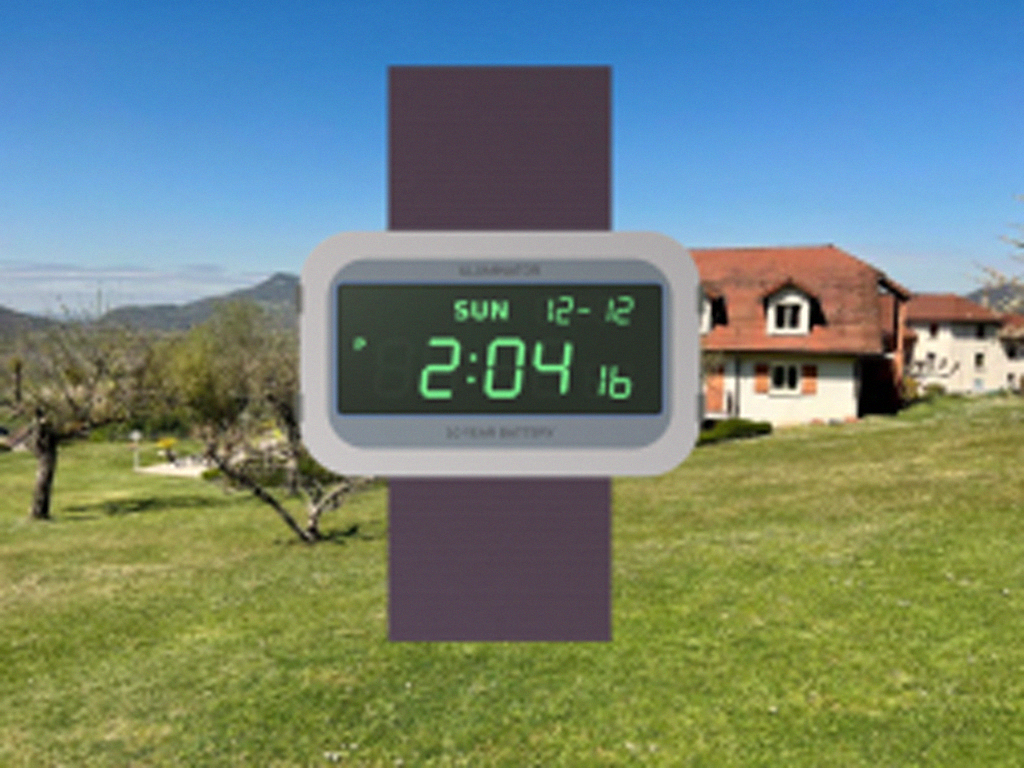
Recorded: {"hour": 2, "minute": 4, "second": 16}
